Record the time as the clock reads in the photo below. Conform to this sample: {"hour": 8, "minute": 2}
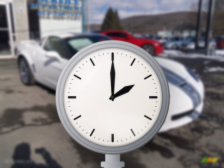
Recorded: {"hour": 2, "minute": 0}
